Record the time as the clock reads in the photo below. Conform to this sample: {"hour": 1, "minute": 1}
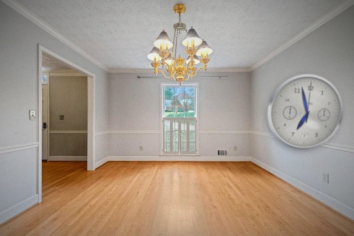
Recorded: {"hour": 6, "minute": 57}
